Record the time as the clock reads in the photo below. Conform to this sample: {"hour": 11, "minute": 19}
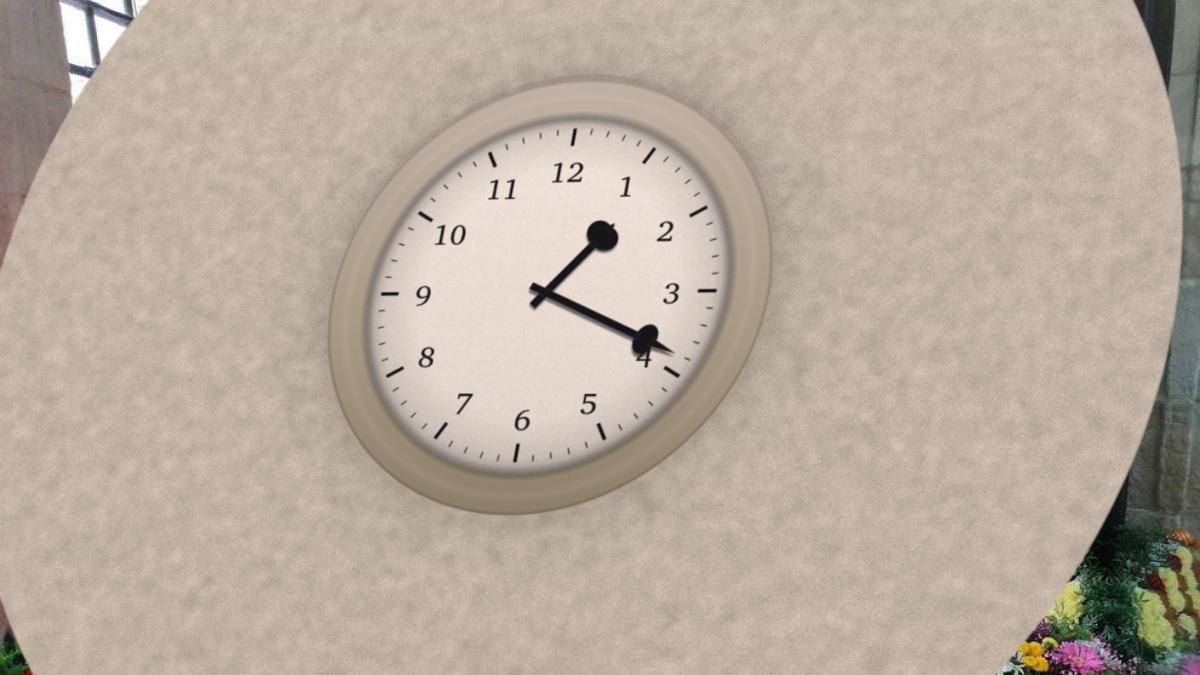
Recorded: {"hour": 1, "minute": 19}
